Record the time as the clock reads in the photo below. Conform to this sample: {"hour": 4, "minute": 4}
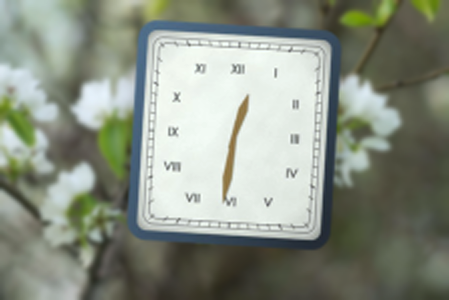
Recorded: {"hour": 12, "minute": 31}
